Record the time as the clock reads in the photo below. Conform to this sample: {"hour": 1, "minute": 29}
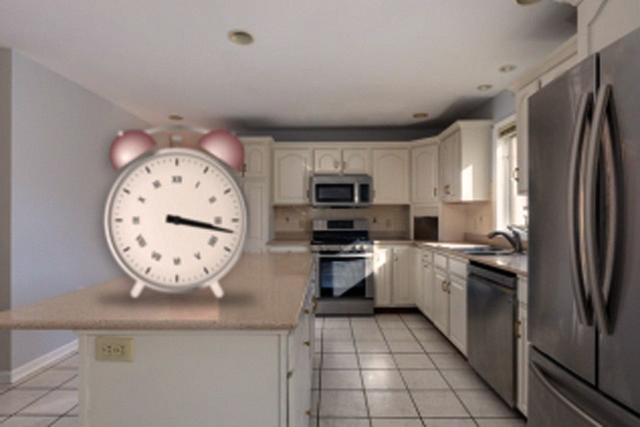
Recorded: {"hour": 3, "minute": 17}
